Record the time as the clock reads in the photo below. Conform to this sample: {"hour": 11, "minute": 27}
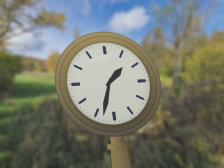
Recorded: {"hour": 1, "minute": 33}
